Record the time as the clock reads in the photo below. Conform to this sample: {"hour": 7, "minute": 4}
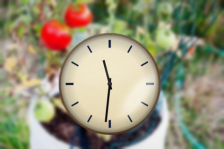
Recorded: {"hour": 11, "minute": 31}
